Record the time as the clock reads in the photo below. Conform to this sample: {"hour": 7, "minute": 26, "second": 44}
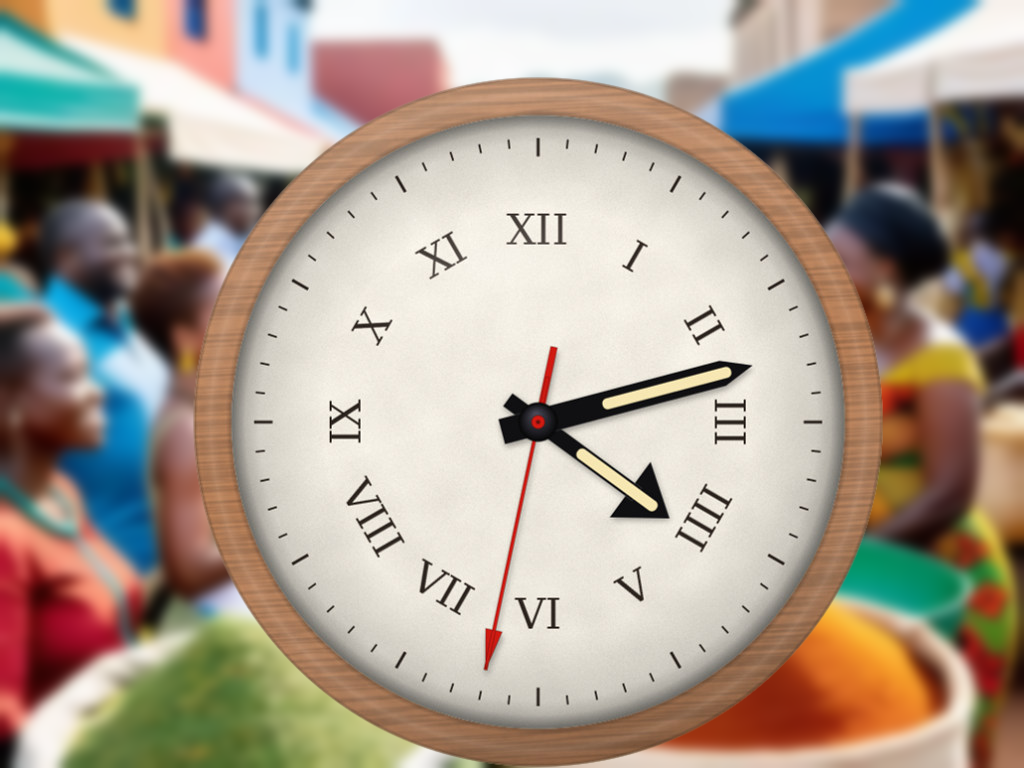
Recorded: {"hour": 4, "minute": 12, "second": 32}
